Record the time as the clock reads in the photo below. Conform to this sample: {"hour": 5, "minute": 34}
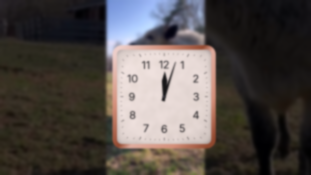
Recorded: {"hour": 12, "minute": 3}
